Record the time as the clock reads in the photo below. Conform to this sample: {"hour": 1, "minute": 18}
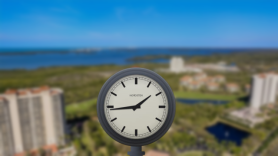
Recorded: {"hour": 1, "minute": 44}
